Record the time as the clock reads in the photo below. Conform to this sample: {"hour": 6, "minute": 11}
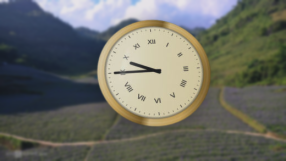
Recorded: {"hour": 9, "minute": 45}
